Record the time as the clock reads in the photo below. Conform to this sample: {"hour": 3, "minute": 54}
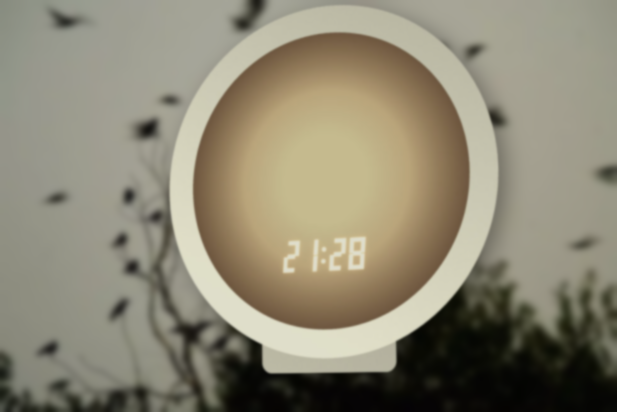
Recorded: {"hour": 21, "minute": 28}
